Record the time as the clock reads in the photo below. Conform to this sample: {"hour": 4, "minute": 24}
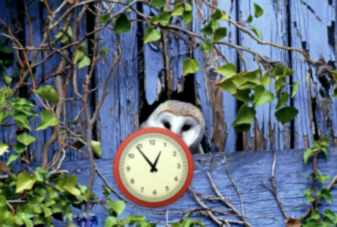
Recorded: {"hour": 12, "minute": 54}
